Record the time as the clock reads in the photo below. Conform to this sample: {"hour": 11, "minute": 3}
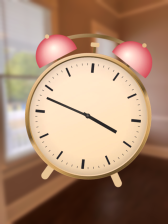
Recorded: {"hour": 3, "minute": 48}
